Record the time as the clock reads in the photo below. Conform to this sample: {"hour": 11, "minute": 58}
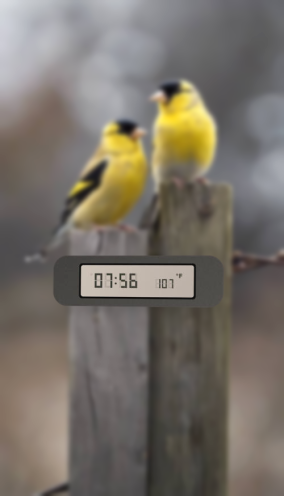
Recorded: {"hour": 7, "minute": 56}
